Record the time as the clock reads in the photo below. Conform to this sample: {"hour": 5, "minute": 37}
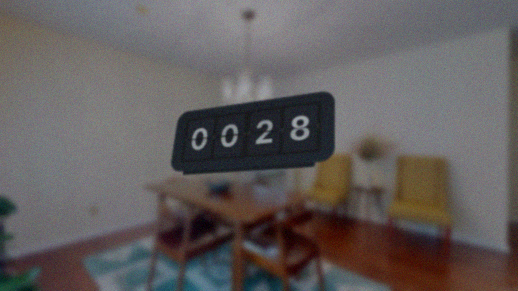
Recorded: {"hour": 0, "minute": 28}
